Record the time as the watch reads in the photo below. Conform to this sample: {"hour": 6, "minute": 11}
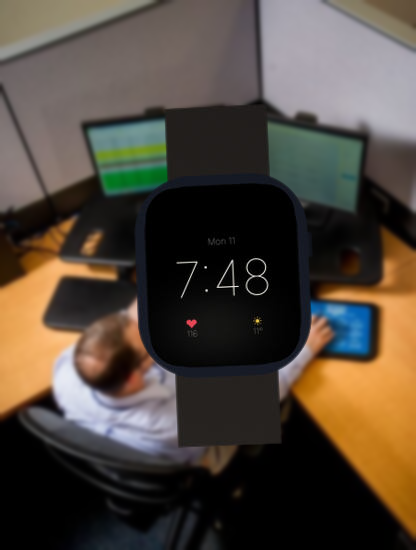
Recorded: {"hour": 7, "minute": 48}
